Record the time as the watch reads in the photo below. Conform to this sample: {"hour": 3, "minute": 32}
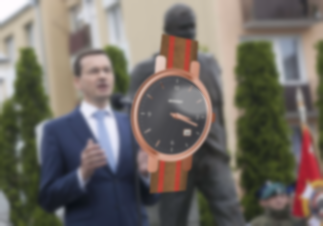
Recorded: {"hour": 3, "minute": 18}
